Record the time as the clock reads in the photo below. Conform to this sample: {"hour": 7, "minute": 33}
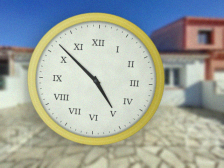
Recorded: {"hour": 4, "minute": 52}
